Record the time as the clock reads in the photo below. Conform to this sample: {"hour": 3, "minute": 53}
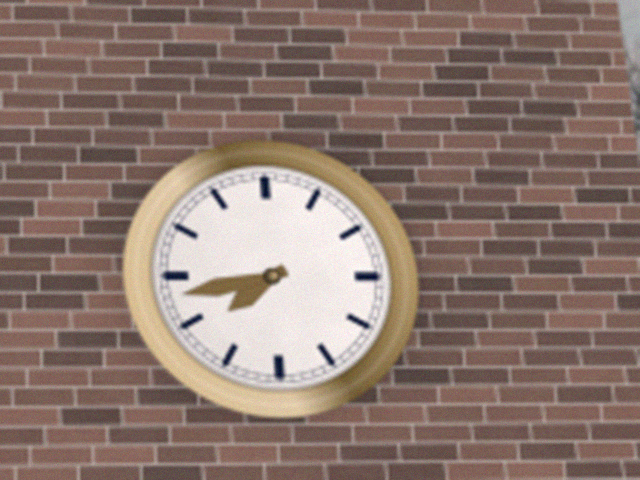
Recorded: {"hour": 7, "minute": 43}
